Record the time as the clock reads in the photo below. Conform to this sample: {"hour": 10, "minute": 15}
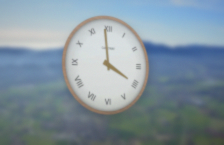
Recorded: {"hour": 3, "minute": 59}
